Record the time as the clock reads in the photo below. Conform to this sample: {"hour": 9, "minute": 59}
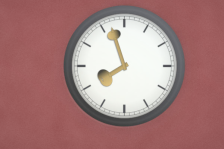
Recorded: {"hour": 7, "minute": 57}
